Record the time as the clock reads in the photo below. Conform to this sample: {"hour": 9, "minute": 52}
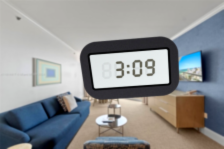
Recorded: {"hour": 3, "minute": 9}
